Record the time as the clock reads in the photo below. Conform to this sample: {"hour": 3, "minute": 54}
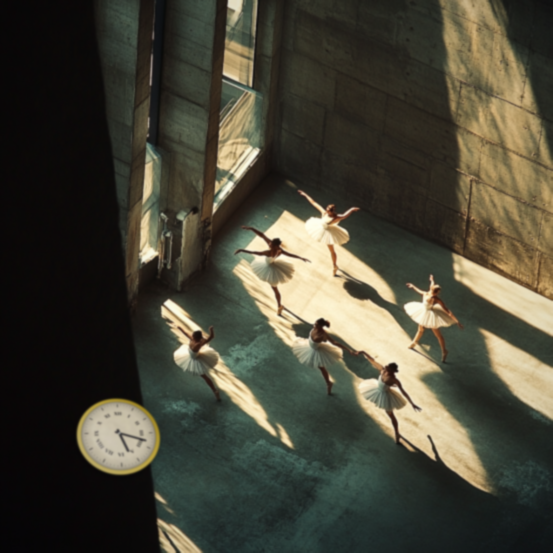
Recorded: {"hour": 5, "minute": 18}
